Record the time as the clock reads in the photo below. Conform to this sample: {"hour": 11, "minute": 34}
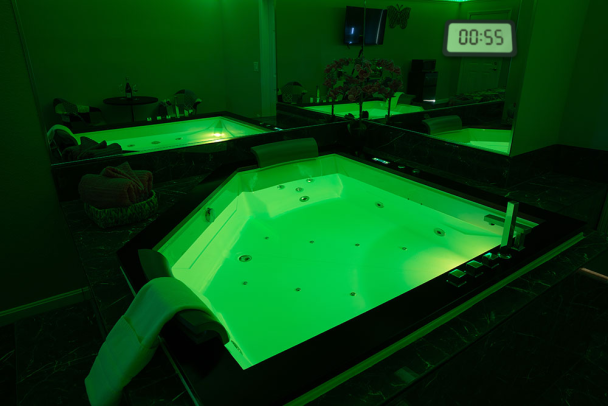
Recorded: {"hour": 0, "minute": 55}
